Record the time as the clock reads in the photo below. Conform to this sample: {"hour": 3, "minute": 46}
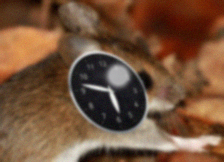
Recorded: {"hour": 5, "minute": 47}
